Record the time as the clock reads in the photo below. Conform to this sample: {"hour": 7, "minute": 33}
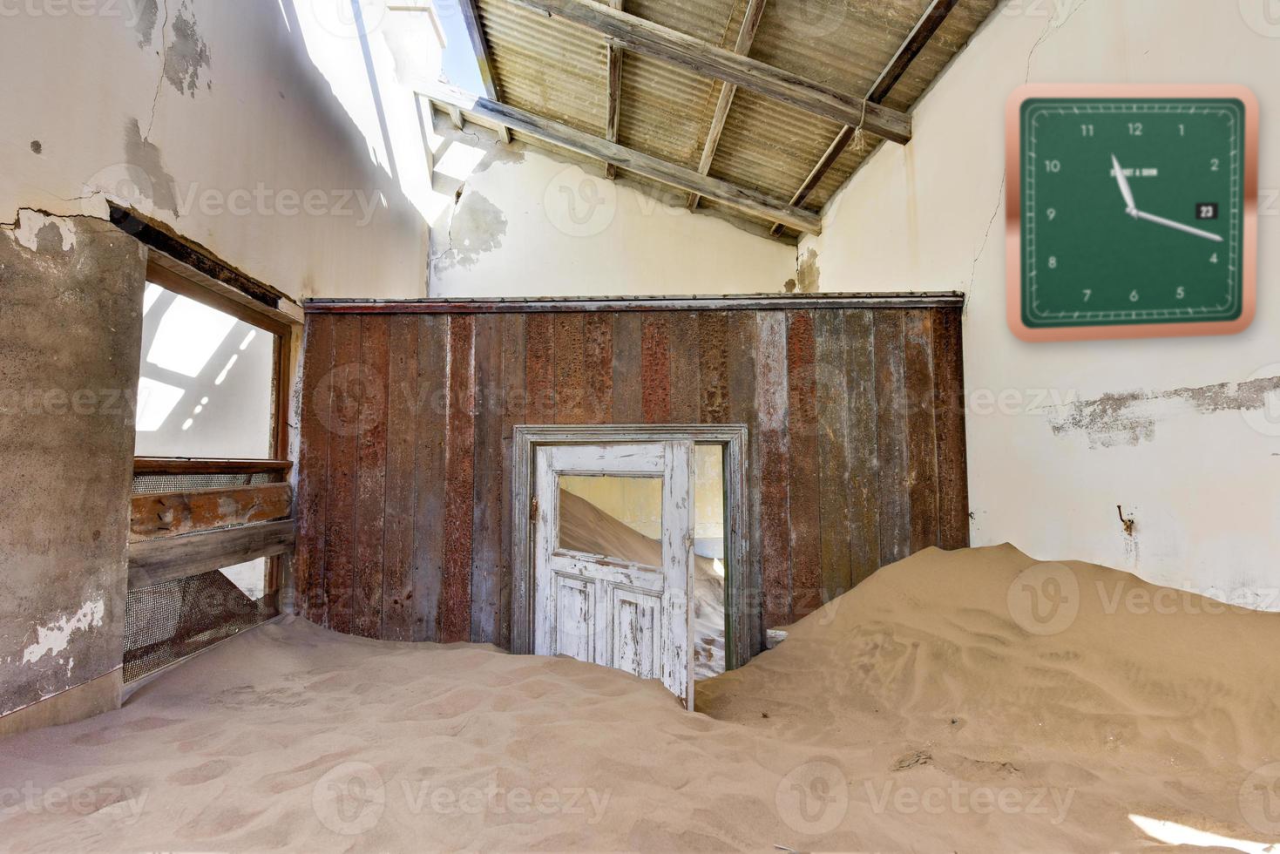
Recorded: {"hour": 11, "minute": 18}
